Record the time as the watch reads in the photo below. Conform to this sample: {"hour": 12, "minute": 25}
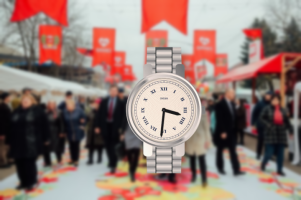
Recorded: {"hour": 3, "minute": 31}
